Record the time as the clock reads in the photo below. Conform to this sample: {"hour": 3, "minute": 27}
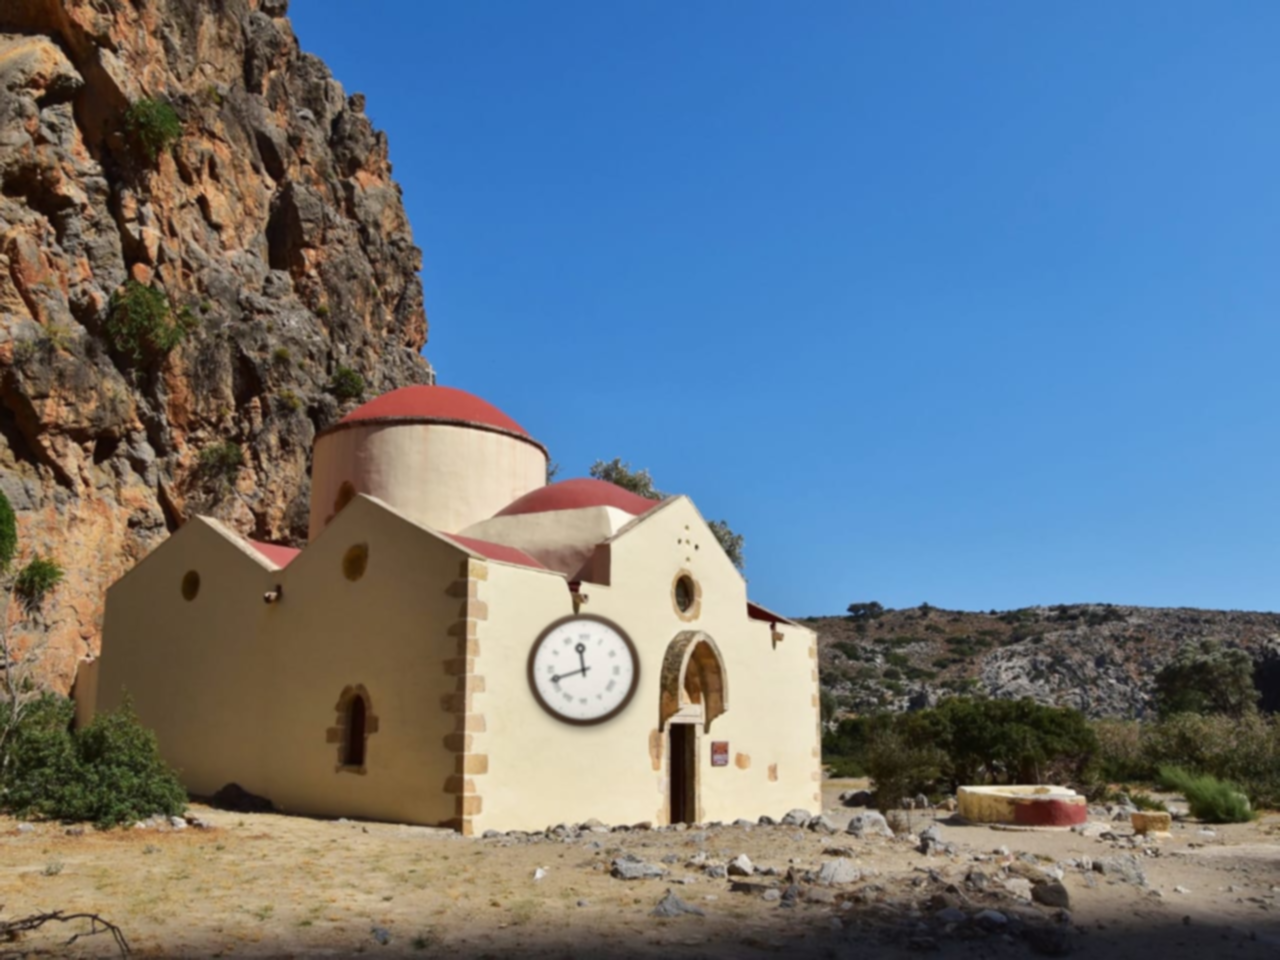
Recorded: {"hour": 11, "minute": 42}
